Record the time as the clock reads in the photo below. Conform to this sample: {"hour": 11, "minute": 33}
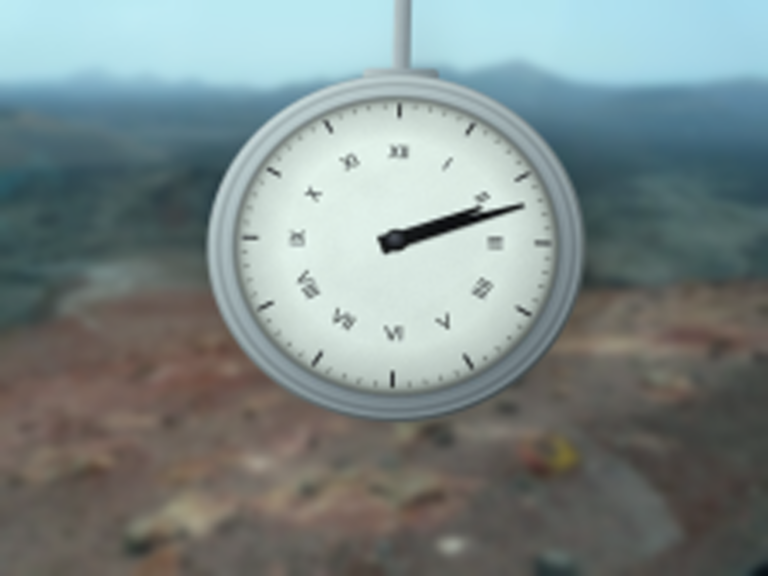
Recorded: {"hour": 2, "minute": 12}
